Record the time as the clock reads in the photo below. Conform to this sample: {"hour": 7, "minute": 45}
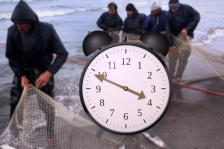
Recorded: {"hour": 3, "minute": 49}
